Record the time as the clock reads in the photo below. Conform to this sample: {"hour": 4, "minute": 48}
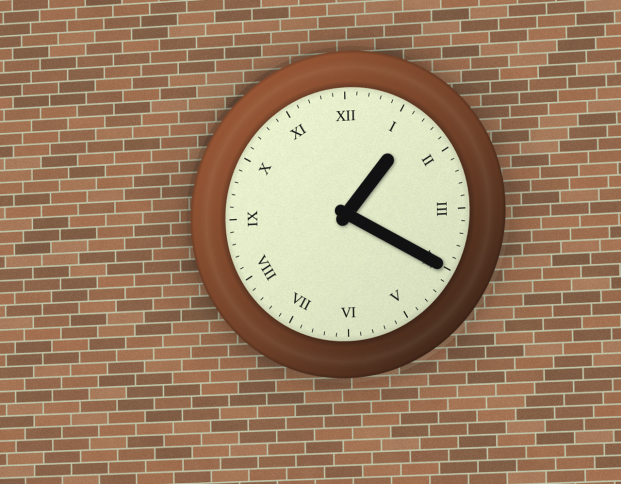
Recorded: {"hour": 1, "minute": 20}
